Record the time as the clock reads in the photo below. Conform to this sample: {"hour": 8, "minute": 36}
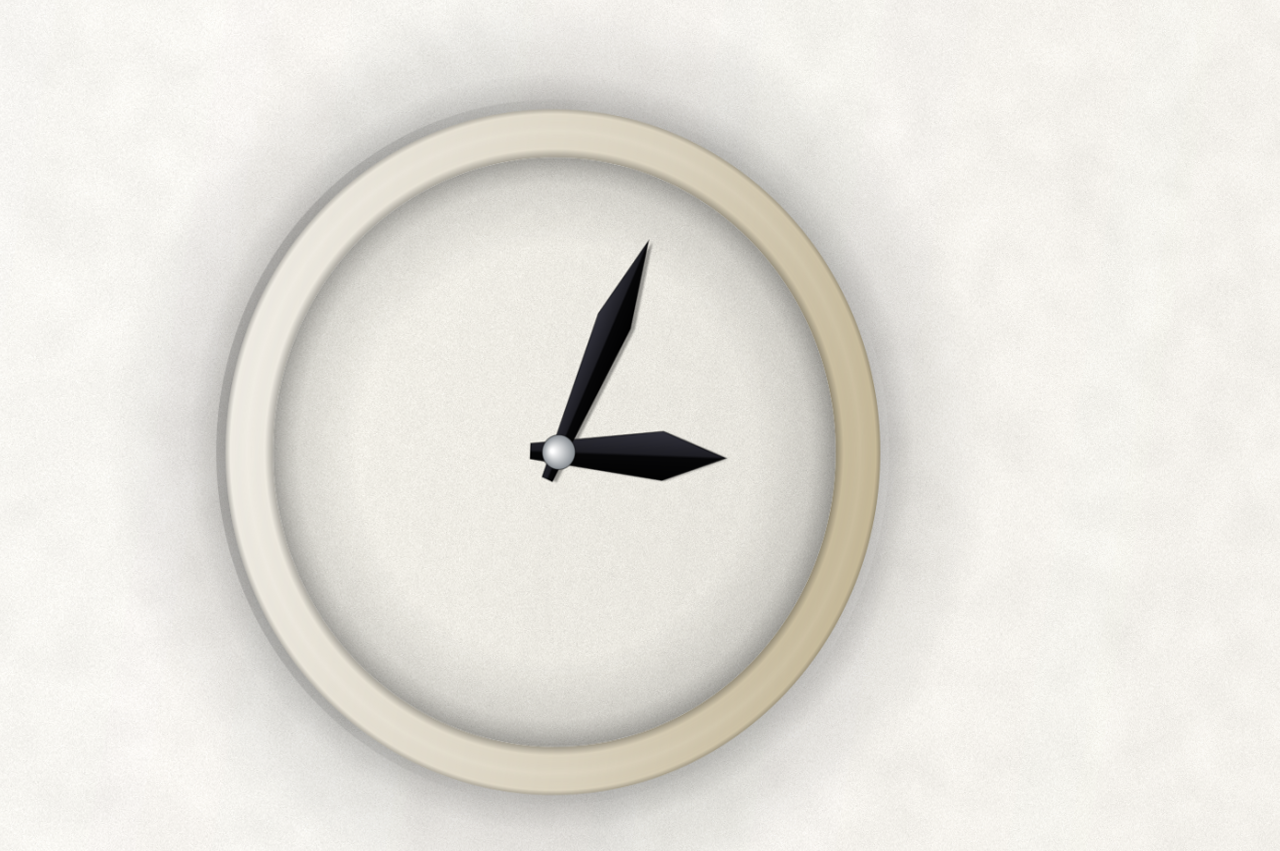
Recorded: {"hour": 3, "minute": 4}
